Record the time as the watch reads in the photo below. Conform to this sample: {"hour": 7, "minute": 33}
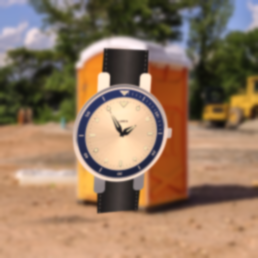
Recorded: {"hour": 1, "minute": 55}
